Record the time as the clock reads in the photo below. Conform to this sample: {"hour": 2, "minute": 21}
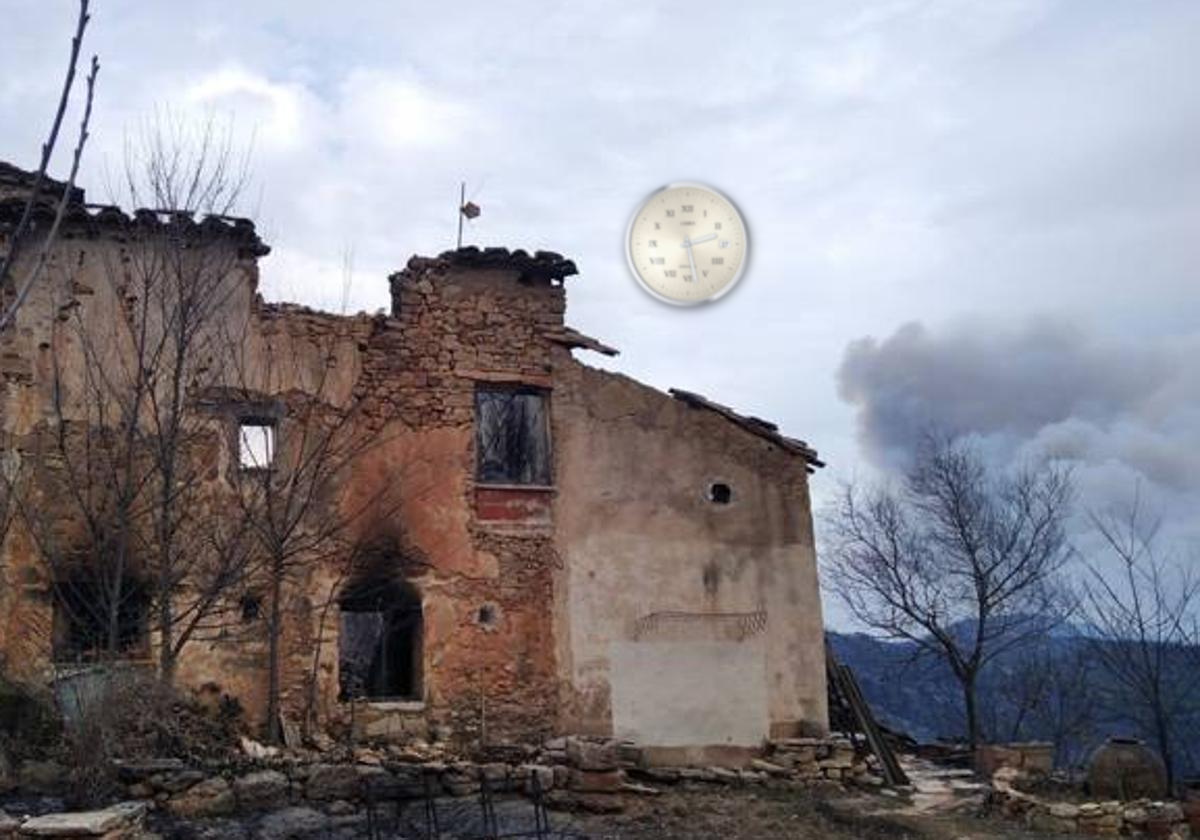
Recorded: {"hour": 2, "minute": 28}
